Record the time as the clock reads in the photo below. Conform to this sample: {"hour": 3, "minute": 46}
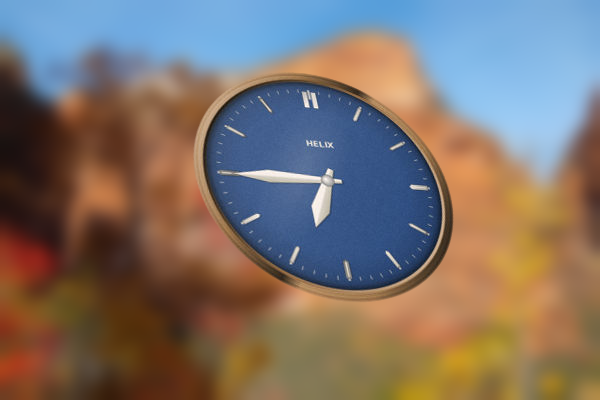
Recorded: {"hour": 6, "minute": 45}
